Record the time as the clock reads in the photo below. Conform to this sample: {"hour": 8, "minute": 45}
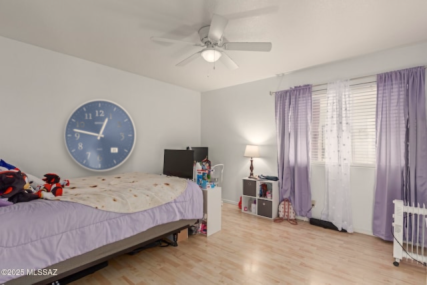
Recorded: {"hour": 12, "minute": 47}
